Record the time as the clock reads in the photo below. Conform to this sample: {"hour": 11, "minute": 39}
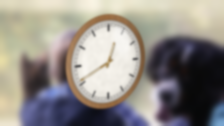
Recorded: {"hour": 12, "minute": 41}
